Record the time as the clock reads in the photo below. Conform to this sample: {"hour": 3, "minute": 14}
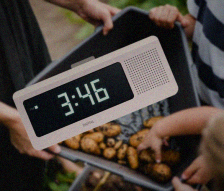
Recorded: {"hour": 3, "minute": 46}
